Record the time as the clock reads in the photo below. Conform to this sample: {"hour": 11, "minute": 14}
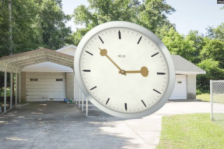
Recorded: {"hour": 2, "minute": 53}
